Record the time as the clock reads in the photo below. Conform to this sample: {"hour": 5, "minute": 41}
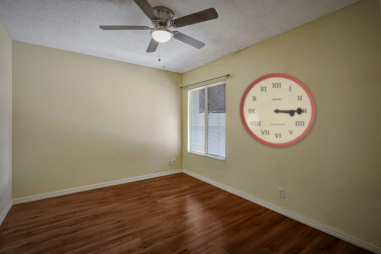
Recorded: {"hour": 3, "minute": 15}
